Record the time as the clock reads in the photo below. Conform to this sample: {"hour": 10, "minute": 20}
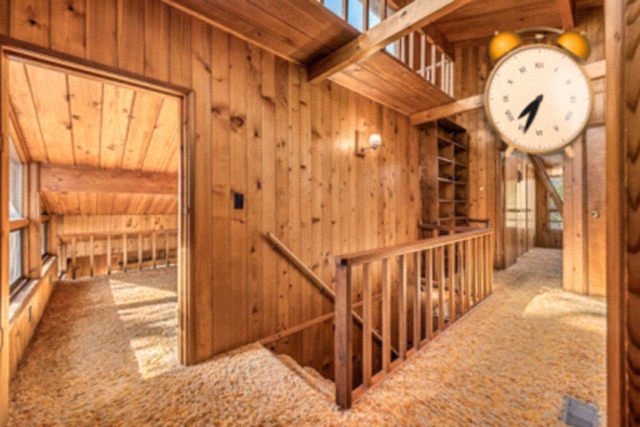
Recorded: {"hour": 7, "minute": 34}
